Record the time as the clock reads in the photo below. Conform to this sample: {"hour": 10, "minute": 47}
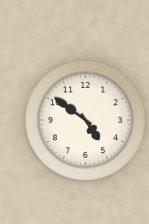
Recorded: {"hour": 4, "minute": 51}
